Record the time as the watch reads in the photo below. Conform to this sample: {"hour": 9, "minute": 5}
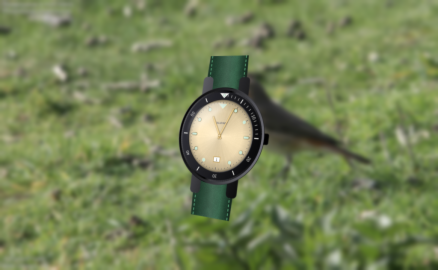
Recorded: {"hour": 11, "minute": 4}
